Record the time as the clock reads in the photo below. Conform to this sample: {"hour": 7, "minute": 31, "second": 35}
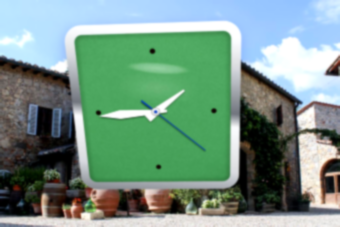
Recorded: {"hour": 1, "minute": 44, "second": 22}
